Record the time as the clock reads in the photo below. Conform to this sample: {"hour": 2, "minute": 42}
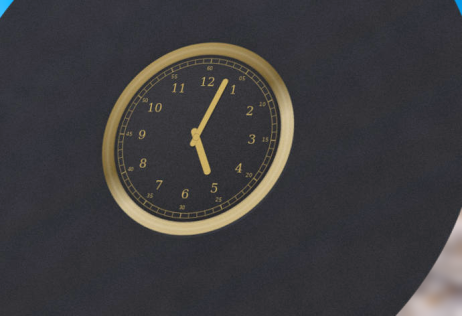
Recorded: {"hour": 5, "minute": 3}
